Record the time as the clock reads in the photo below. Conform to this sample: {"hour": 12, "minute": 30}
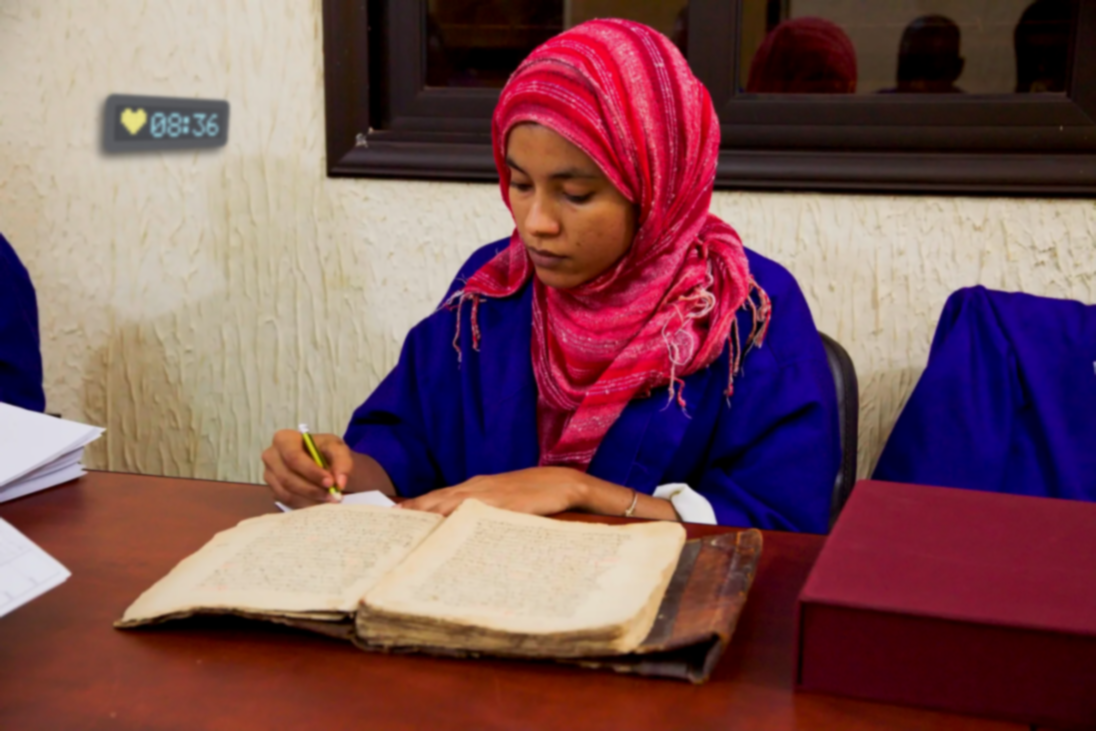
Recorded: {"hour": 8, "minute": 36}
